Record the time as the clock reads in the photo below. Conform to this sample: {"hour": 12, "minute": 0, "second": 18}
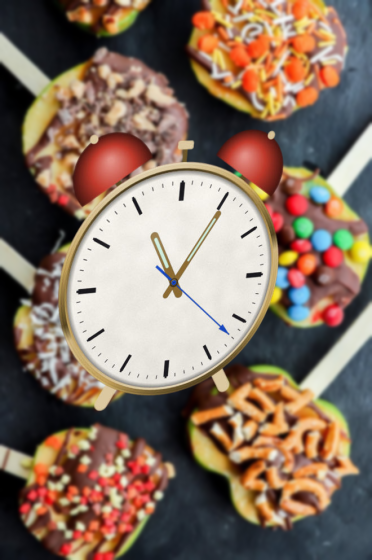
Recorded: {"hour": 11, "minute": 5, "second": 22}
